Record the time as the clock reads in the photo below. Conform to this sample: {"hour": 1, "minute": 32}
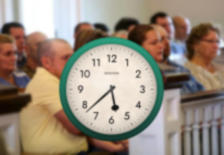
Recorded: {"hour": 5, "minute": 38}
